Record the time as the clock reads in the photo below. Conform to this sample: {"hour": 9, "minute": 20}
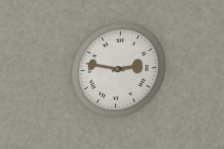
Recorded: {"hour": 2, "minute": 47}
